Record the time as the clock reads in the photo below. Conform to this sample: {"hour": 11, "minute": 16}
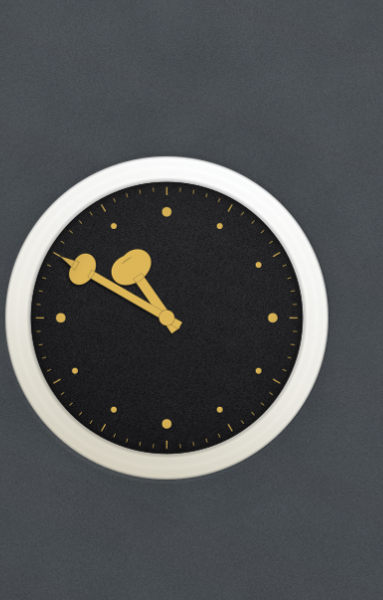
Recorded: {"hour": 10, "minute": 50}
